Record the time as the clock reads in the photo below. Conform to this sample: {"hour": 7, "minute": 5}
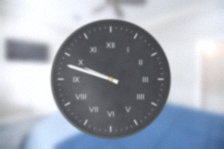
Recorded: {"hour": 9, "minute": 48}
